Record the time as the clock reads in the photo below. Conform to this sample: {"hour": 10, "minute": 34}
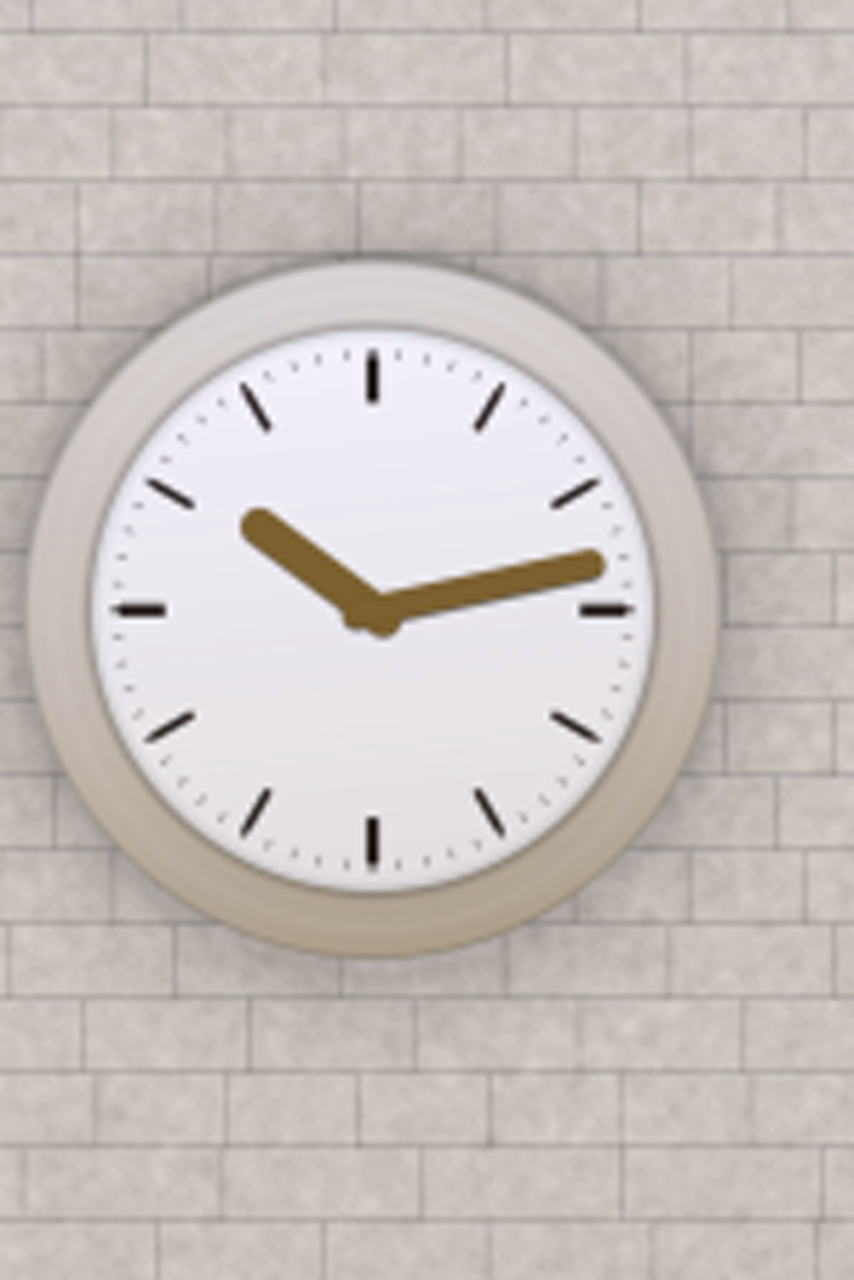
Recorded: {"hour": 10, "minute": 13}
